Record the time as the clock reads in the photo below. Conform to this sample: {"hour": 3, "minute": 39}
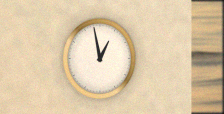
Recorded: {"hour": 12, "minute": 58}
